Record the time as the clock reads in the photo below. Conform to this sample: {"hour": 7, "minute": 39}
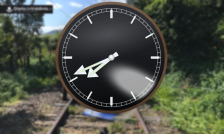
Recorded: {"hour": 7, "minute": 41}
